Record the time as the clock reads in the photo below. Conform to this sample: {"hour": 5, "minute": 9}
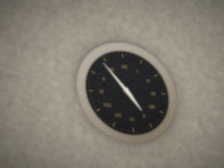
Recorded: {"hour": 4, "minute": 54}
